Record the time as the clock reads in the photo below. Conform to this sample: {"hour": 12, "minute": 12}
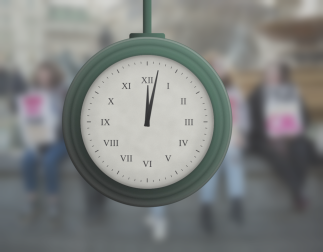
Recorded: {"hour": 12, "minute": 2}
